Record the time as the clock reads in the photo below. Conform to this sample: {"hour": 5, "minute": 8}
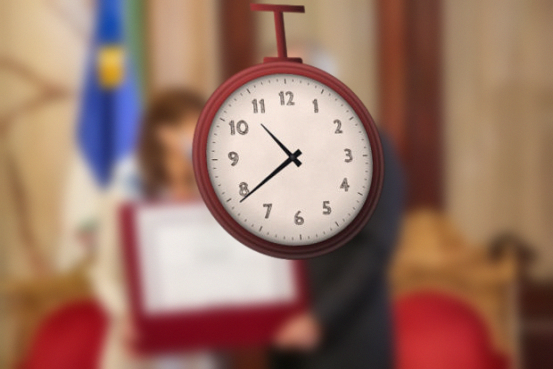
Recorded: {"hour": 10, "minute": 39}
